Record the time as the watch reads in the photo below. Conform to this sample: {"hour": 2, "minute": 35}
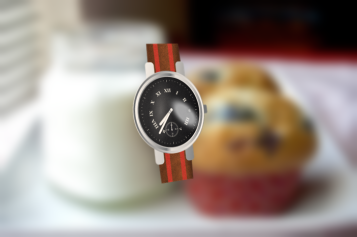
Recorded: {"hour": 7, "minute": 36}
